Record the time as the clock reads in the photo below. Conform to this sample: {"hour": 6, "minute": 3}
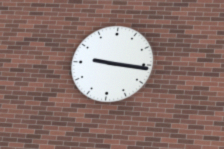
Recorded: {"hour": 9, "minute": 16}
